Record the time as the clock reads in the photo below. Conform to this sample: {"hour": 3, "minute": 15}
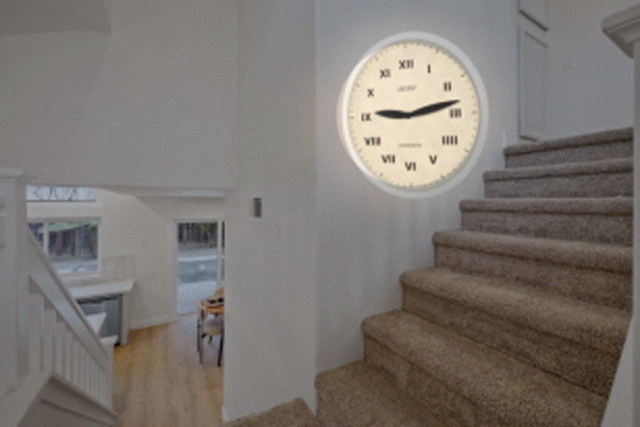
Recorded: {"hour": 9, "minute": 13}
